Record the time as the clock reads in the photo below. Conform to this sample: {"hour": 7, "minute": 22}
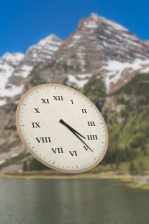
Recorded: {"hour": 4, "minute": 24}
